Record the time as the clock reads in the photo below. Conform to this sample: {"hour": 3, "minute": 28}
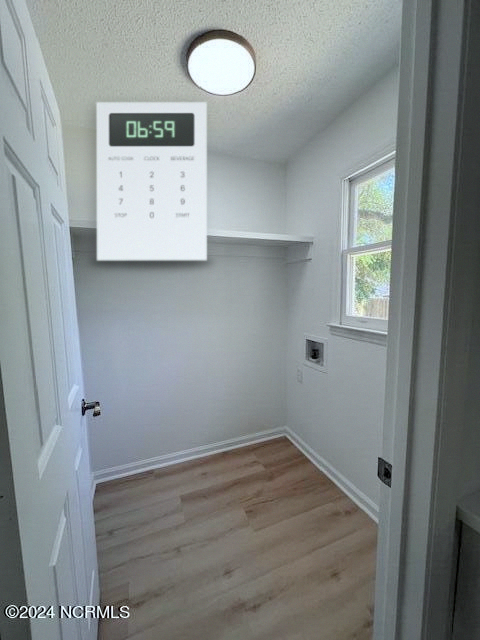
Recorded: {"hour": 6, "minute": 59}
